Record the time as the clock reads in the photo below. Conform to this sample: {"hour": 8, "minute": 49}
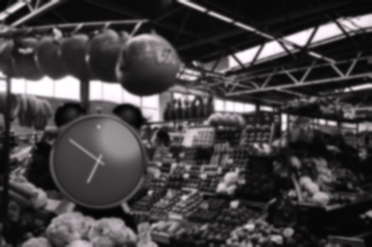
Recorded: {"hour": 6, "minute": 51}
